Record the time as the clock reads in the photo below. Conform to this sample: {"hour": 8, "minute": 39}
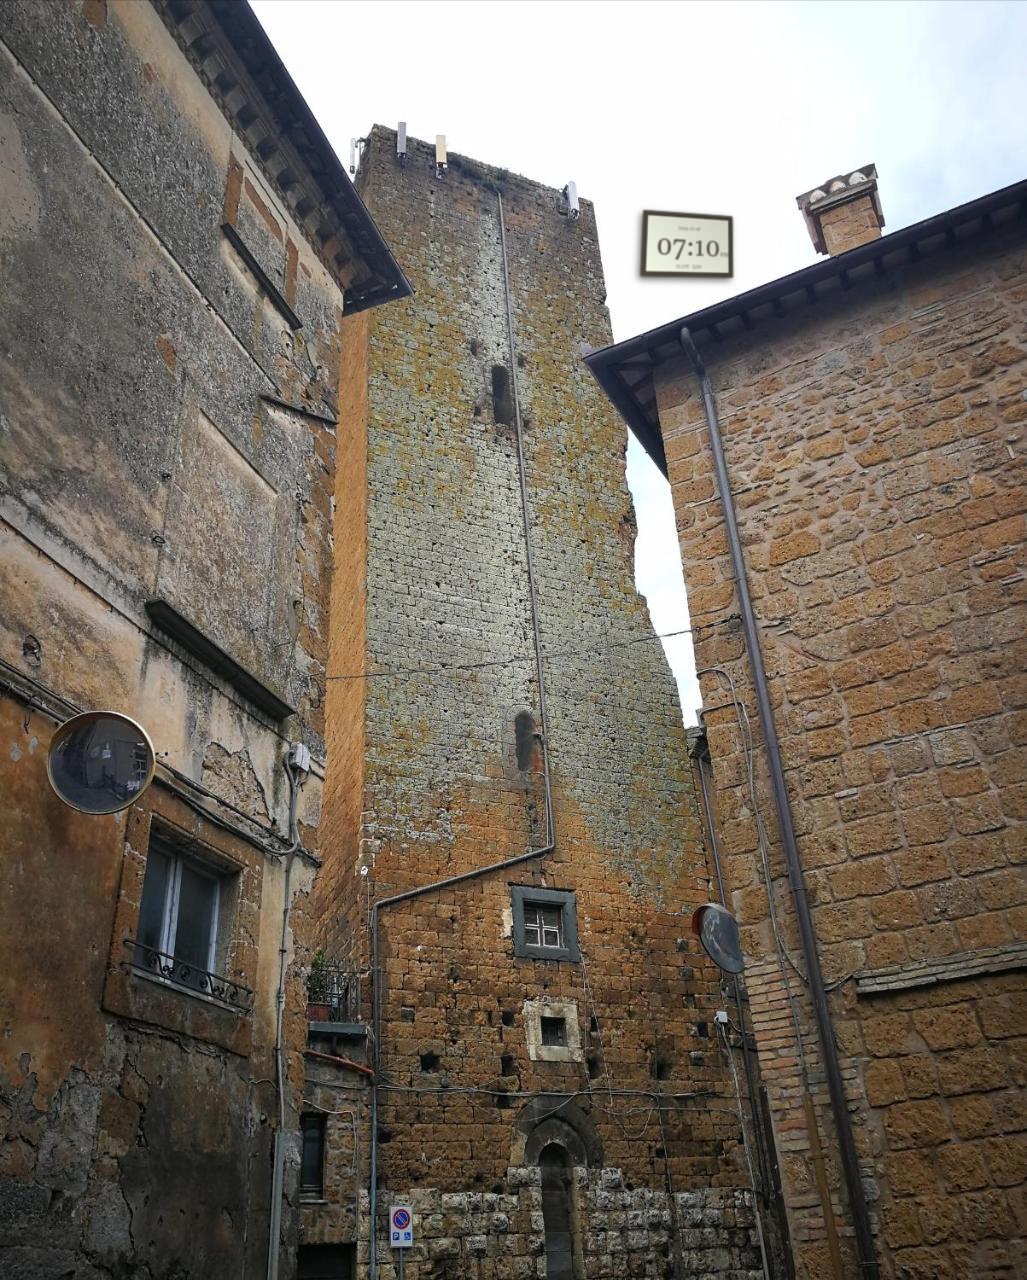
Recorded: {"hour": 7, "minute": 10}
